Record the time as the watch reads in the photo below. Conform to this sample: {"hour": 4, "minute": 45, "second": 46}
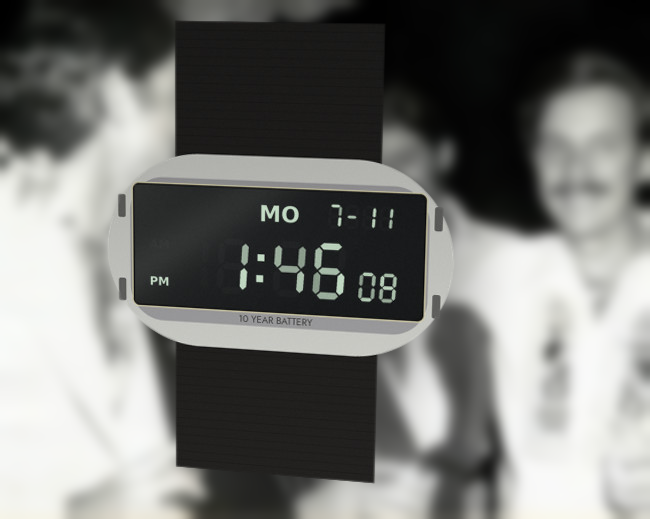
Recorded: {"hour": 1, "minute": 46, "second": 8}
